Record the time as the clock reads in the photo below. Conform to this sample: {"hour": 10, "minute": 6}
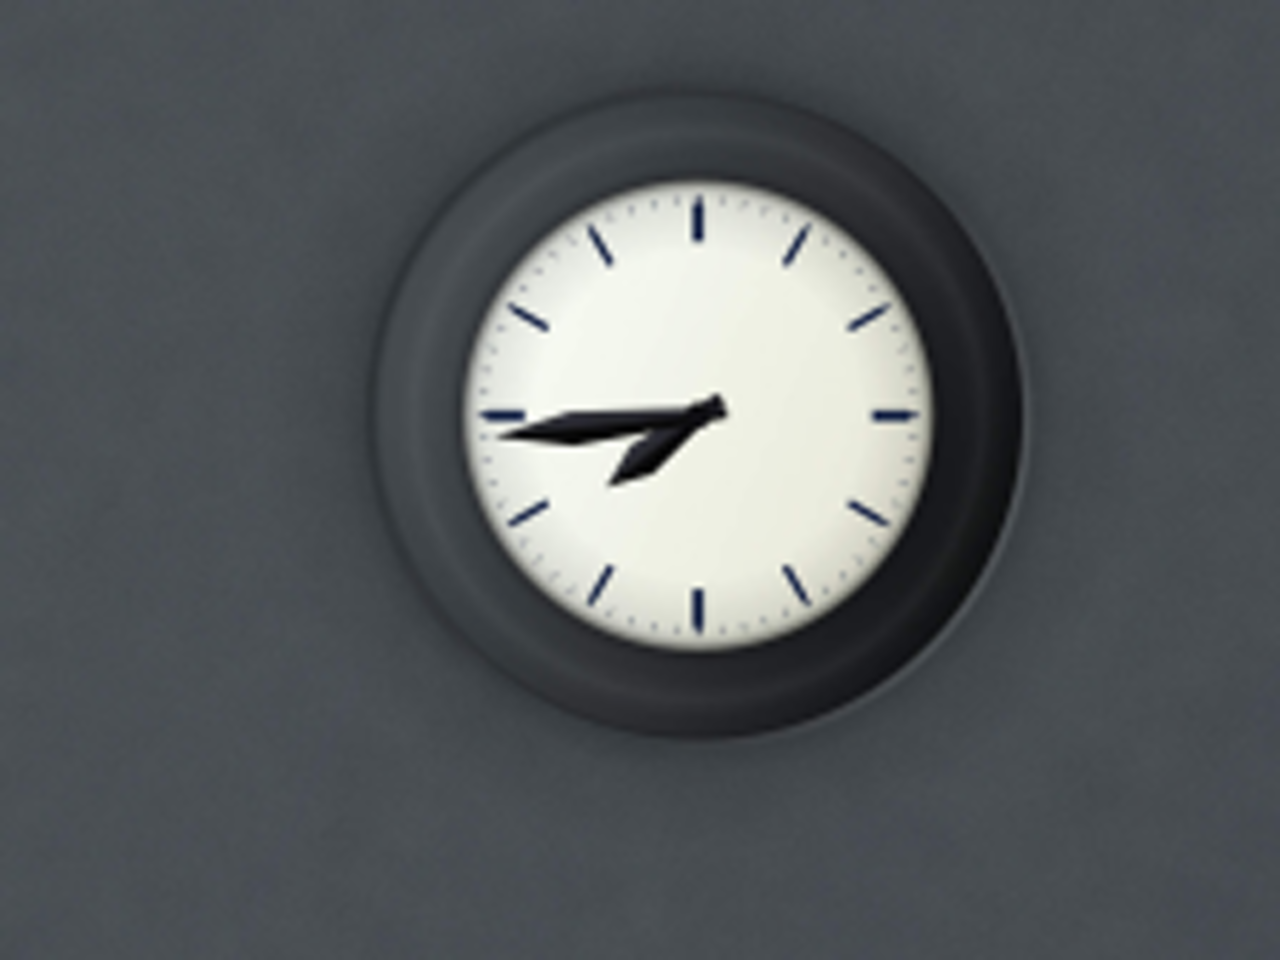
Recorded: {"hour": 7, "minute": 44}
